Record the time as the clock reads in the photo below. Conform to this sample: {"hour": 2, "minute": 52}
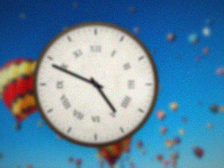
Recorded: {"hour": 4, "minute": 49}
